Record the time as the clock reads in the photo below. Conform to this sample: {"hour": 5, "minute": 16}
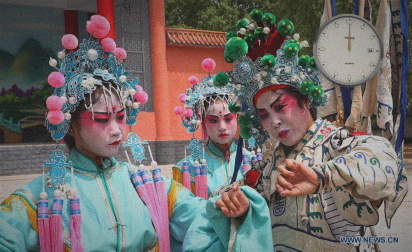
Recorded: {"hour": 12, "minute": 0}
